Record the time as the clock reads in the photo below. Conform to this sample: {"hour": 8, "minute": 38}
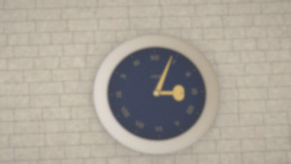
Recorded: {"hour": 3, "minute": 4}
